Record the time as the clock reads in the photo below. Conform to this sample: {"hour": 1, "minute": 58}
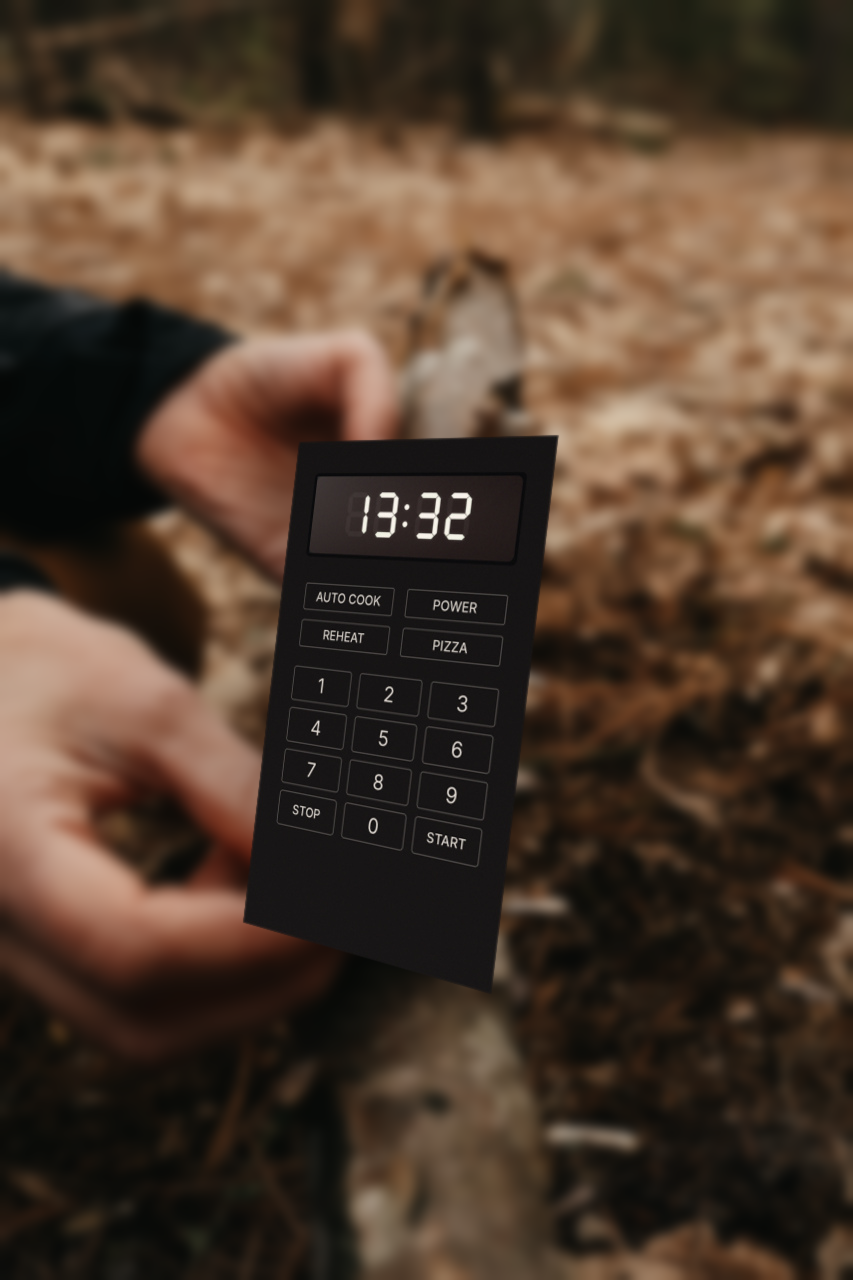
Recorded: {"hour": 13, "minute": 32}
